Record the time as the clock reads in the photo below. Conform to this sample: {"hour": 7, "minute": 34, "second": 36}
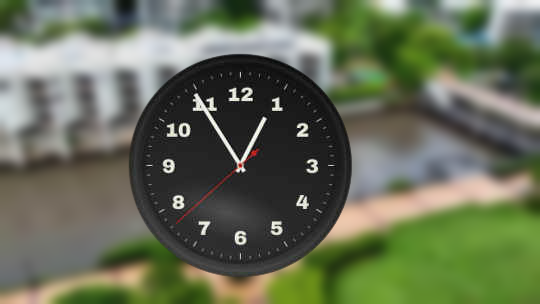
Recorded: {"hour": 12, "minute": 54, "second": 38}
